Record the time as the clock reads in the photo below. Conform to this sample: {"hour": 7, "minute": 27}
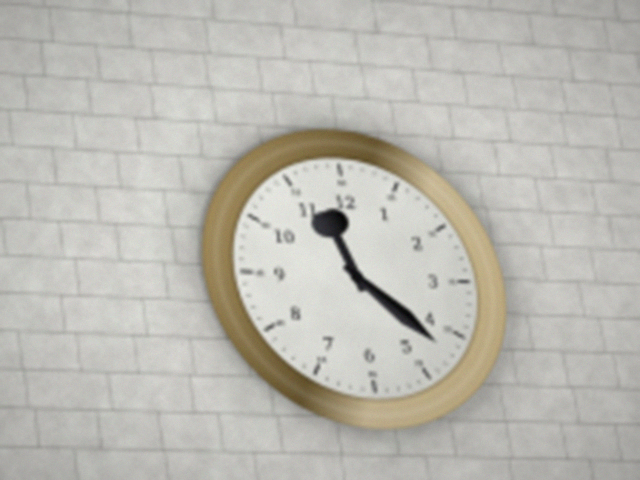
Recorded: {"hour": 11, "minute": 22}
